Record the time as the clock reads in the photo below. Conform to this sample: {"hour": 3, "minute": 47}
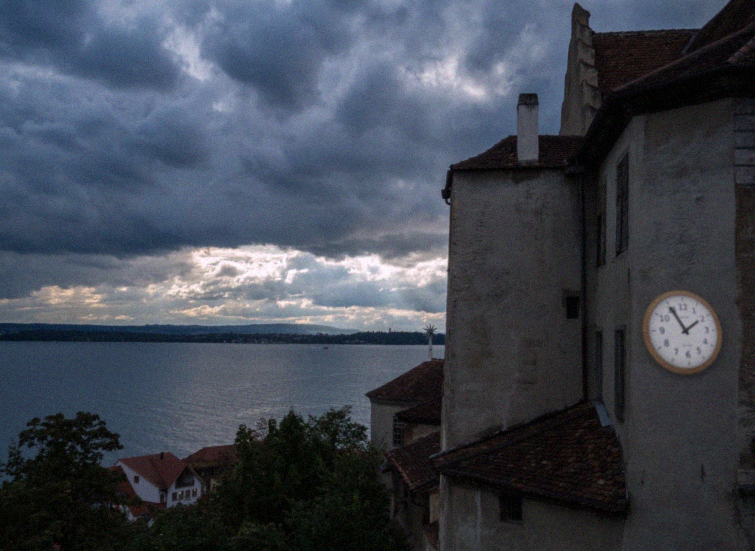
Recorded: {"hour": 1, "minute": 55}
